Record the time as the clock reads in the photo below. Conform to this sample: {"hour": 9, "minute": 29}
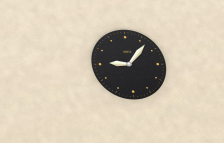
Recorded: {"hour": 9, "minute": 7}
